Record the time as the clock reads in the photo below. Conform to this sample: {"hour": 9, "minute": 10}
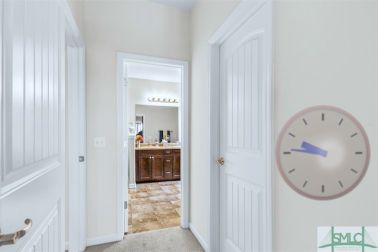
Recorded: {"hour": 9, "minute": 46}
